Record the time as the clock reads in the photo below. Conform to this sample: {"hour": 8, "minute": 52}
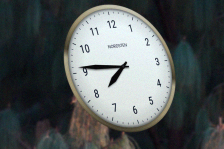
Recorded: {"hour": 7, "minute": 46}
